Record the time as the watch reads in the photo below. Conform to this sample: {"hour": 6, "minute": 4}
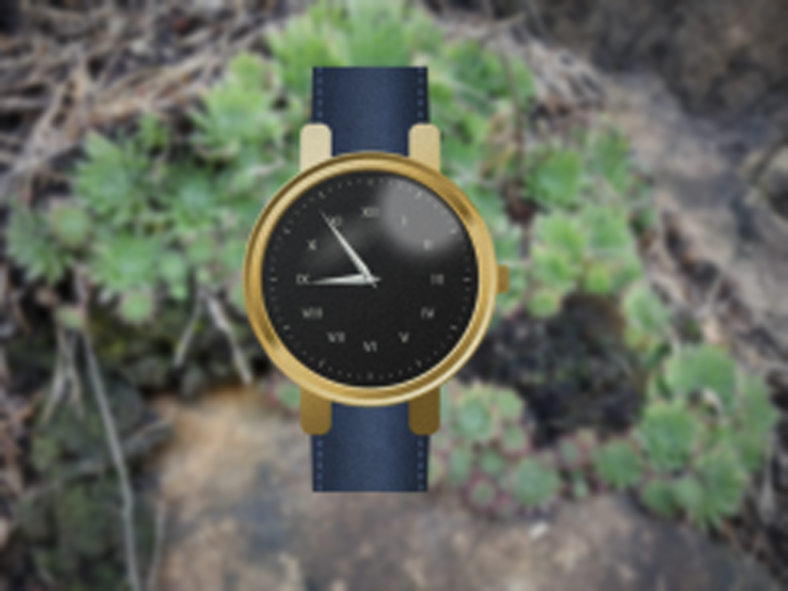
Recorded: {"hour": 8, "minute": 54}
